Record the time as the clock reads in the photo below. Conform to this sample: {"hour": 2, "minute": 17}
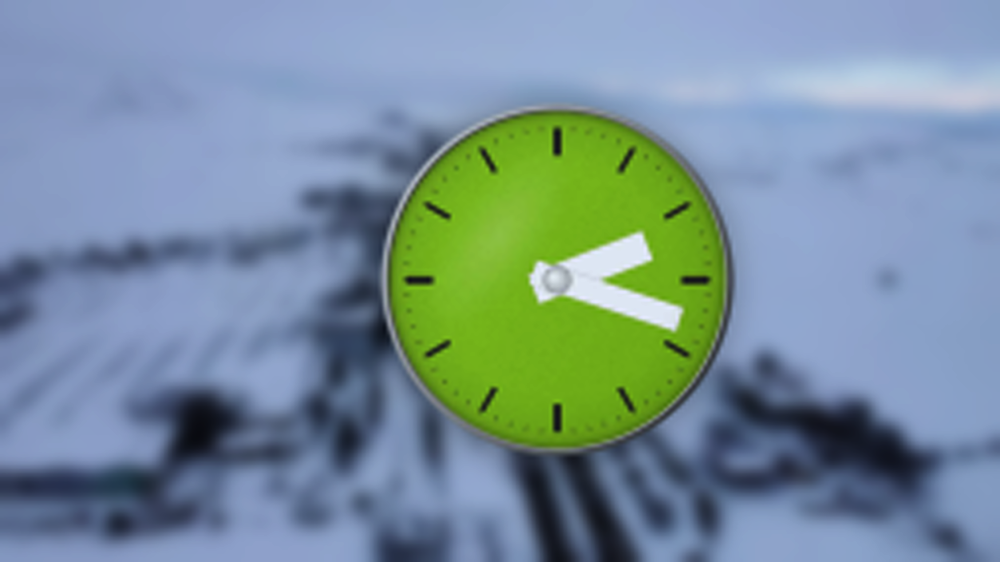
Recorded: {"hour": 2, "minute": 18}
